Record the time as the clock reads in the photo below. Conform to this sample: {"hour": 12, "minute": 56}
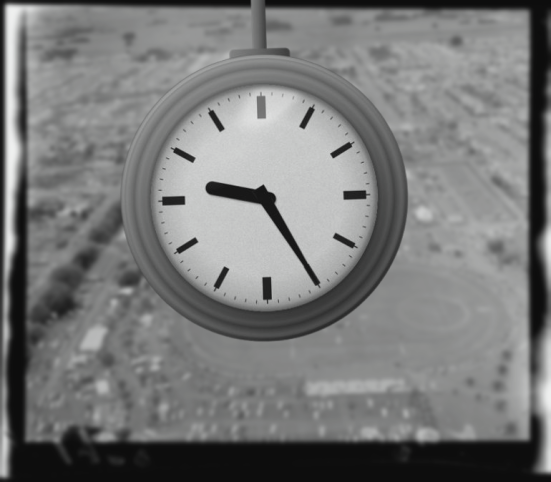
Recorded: {"hour": 9, "minute": 25}
